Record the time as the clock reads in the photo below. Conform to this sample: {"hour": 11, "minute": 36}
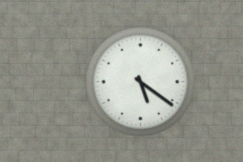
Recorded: {"hour": 5, "minute": 21}
